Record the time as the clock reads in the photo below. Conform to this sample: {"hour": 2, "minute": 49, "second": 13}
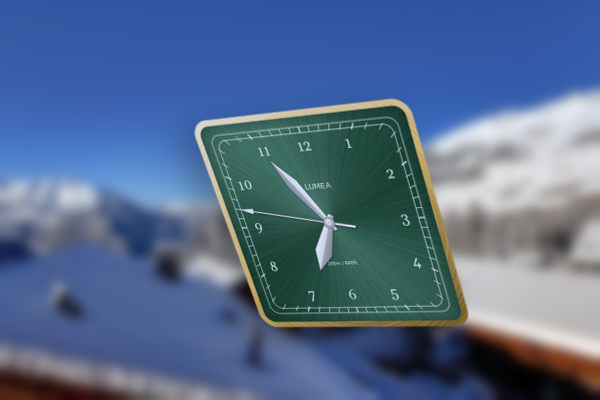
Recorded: {"hour": 6, "minute": 54, "second": 47}
